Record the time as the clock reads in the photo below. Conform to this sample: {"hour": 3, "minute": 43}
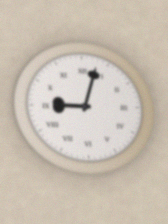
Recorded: {"hour": 9, "minute": 3}
